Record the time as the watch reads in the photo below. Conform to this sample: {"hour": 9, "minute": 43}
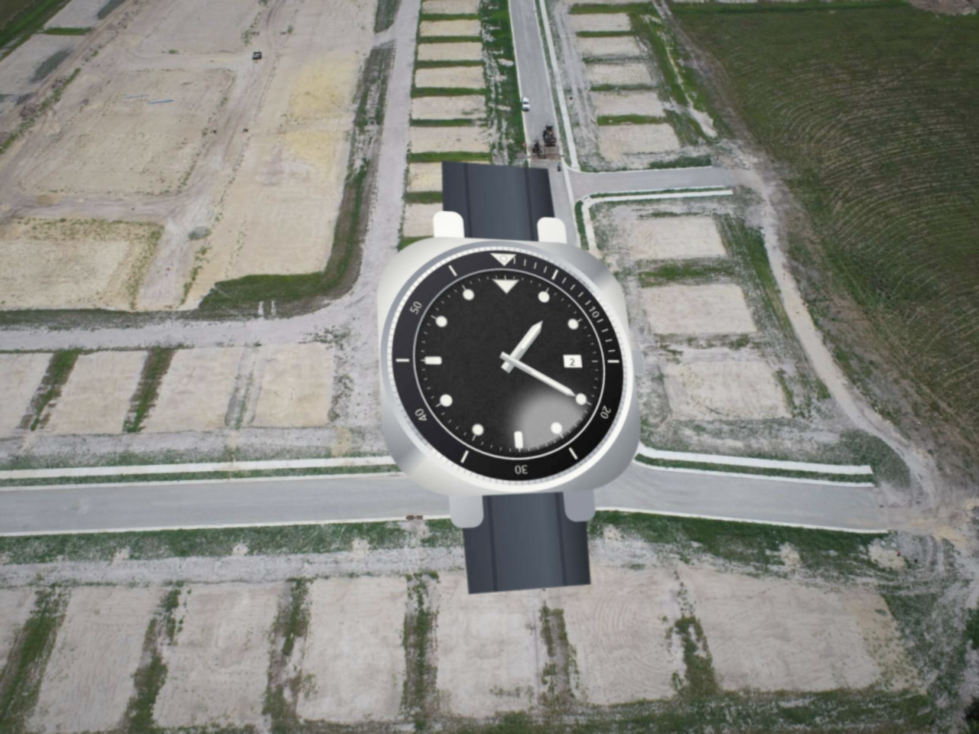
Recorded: {"hour": 1, "minute": 20}
